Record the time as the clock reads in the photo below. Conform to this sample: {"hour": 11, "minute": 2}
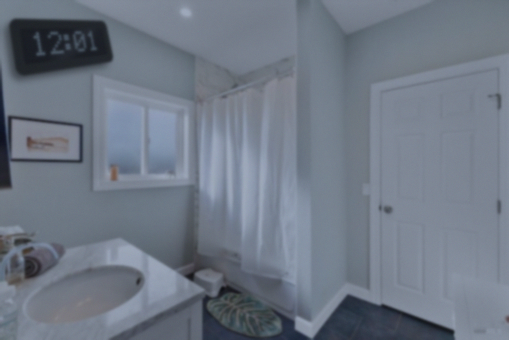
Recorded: {"hour": 12, "minute": 1}
